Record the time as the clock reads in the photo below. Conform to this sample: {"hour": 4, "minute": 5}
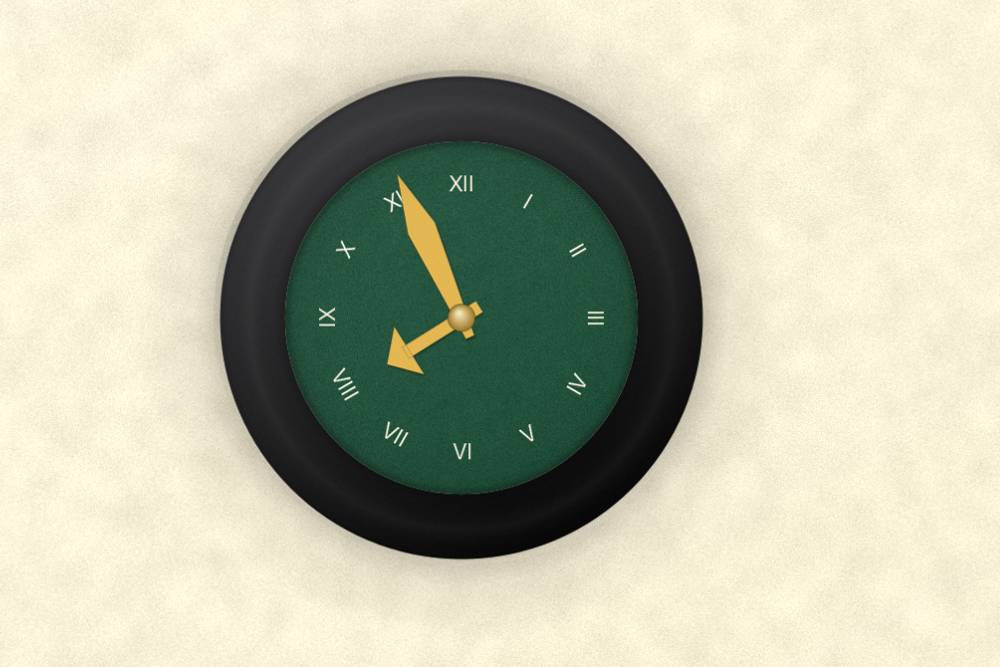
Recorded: {"hour": 7, "minute": 56}
